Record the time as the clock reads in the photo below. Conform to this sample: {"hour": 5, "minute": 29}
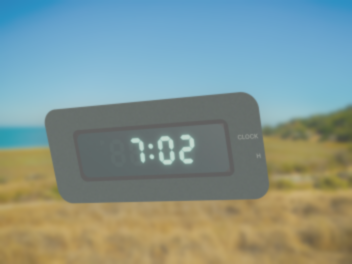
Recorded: {"hour": 7, "minute": 2}
